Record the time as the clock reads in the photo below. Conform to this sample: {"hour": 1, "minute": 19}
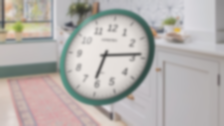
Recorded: {"hour": 6, "minute": 14}
